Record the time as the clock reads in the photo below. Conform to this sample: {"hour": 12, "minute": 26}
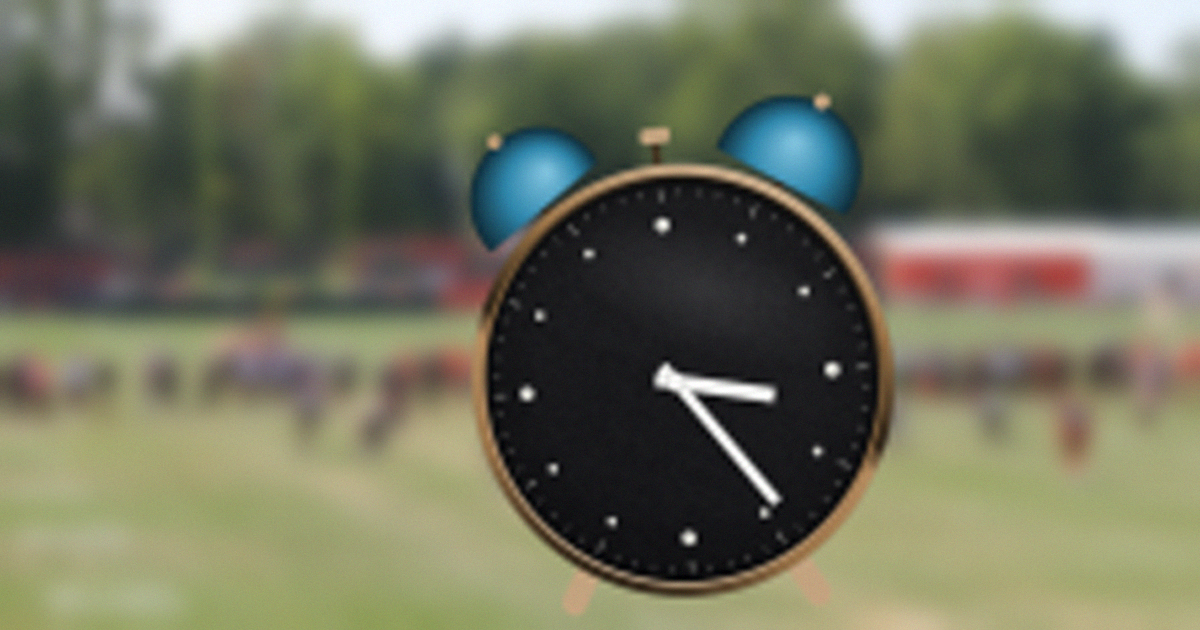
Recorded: {"hour": 3, "minute": 24}
